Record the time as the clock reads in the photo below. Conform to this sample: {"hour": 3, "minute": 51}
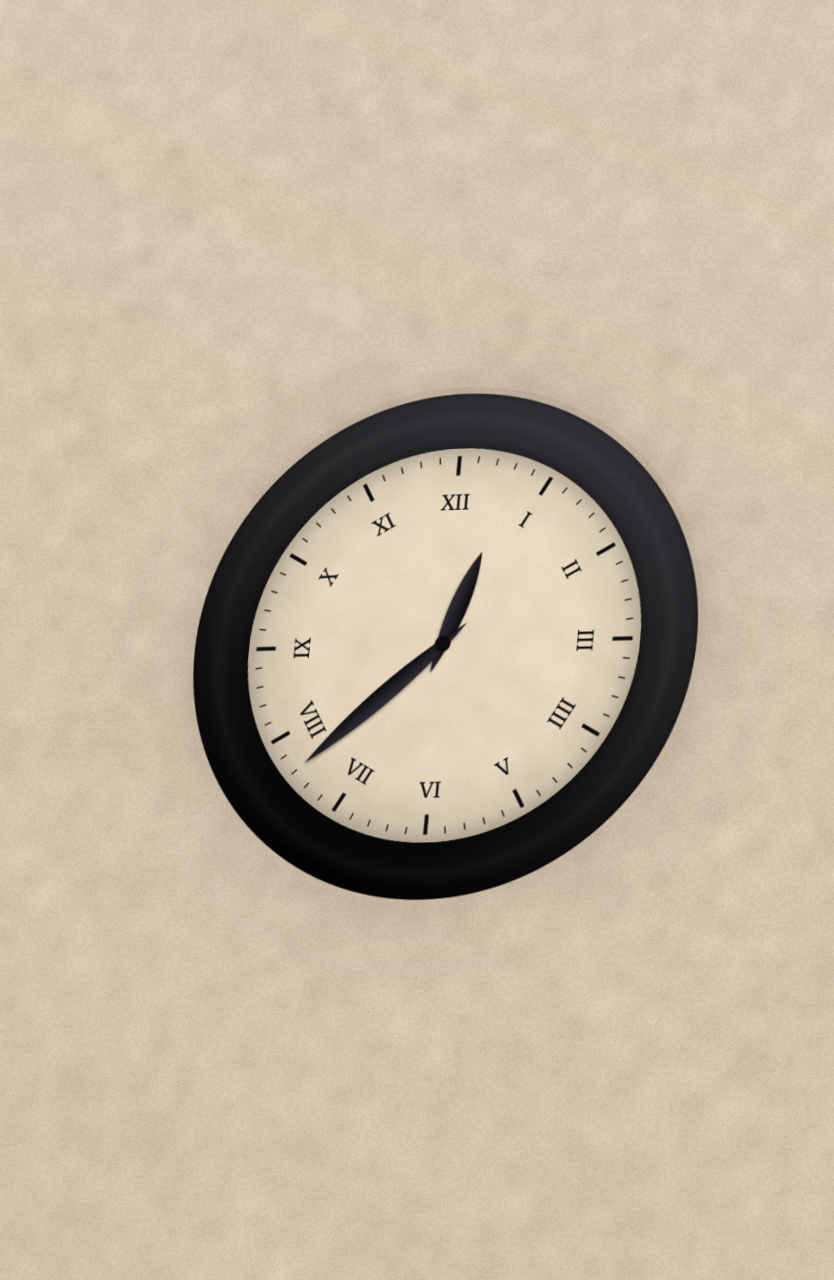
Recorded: {"hour": 12, "minute": 38}
